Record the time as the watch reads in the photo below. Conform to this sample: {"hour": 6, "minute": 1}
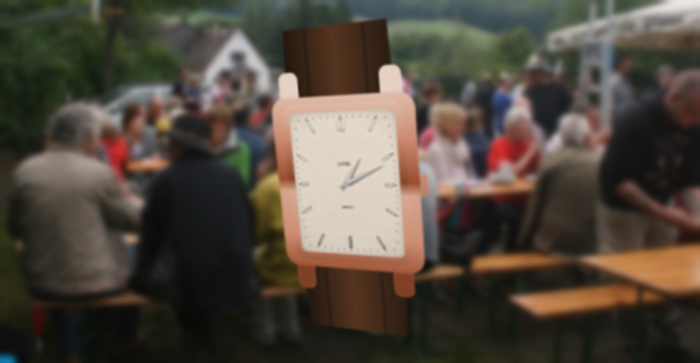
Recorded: {"hour": 1, "minute": 11}
